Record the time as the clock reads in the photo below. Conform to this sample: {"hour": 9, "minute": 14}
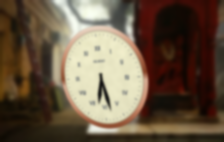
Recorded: {"hour": 6, "minute": 28}
